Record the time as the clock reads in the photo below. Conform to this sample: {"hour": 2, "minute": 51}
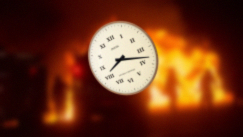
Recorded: {"hour": 8, "minute": 18}
